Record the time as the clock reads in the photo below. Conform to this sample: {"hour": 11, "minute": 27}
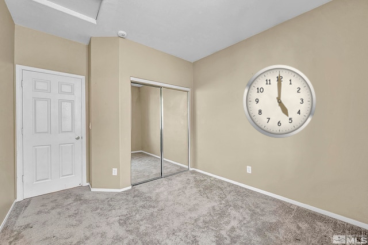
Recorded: {"hour": 5, "minute": 0}
